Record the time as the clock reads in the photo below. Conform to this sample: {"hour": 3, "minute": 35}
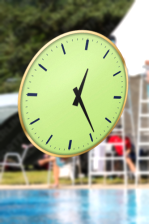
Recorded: {"hour": 12, "minute": 24}
